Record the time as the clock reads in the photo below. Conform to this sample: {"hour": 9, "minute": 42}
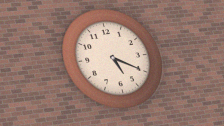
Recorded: {"hour": 5, "minute": 20}
